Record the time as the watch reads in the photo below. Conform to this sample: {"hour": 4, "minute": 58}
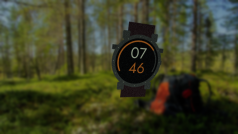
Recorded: {"hour": 7, "minute": 46}
